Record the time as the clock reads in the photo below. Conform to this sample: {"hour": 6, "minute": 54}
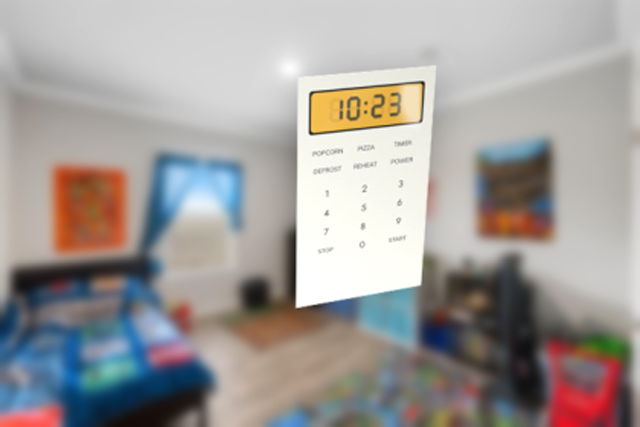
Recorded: {"hour": 10, "minute": 23}
